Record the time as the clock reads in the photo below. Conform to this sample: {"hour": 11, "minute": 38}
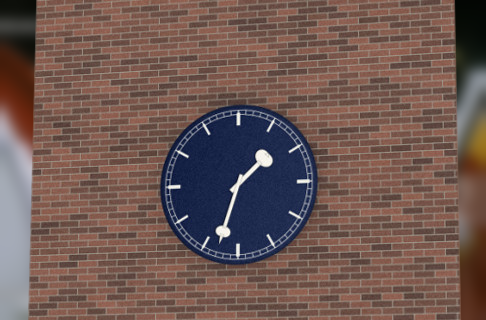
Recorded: {"hour": 1, "minute": 33}
